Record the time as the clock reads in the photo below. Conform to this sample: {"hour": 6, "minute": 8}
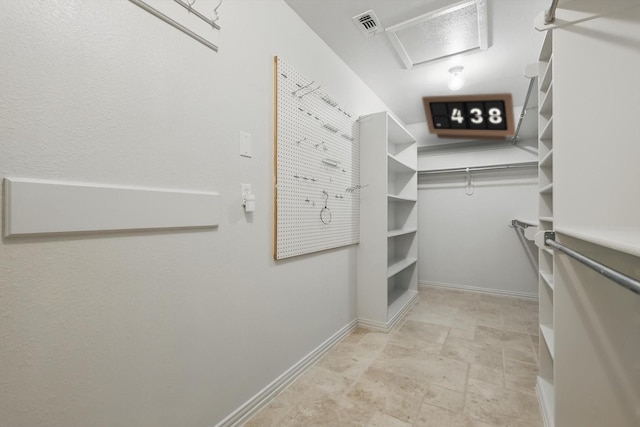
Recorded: {"hour": 4, "minute": 38}
